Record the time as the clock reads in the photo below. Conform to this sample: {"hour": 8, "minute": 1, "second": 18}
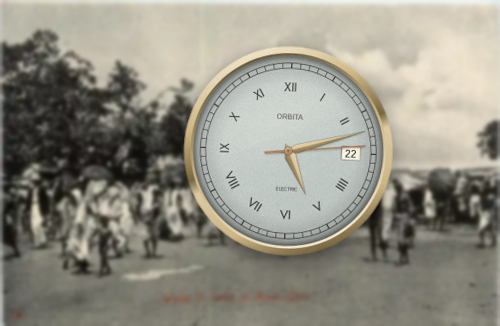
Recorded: {"hour": 5, "minute": 12, "second": 14}
